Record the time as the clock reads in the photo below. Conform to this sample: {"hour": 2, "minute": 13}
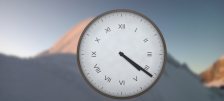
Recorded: {"hour": 4, "minute": 21}
